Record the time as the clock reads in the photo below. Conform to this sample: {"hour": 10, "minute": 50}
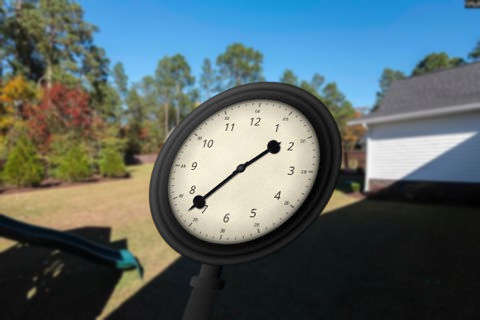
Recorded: {"hour": 1, "minute": 37}
